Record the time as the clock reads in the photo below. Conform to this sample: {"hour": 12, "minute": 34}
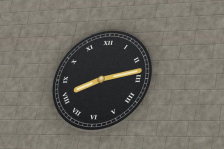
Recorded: {"hour": 8, "minute": 13}
